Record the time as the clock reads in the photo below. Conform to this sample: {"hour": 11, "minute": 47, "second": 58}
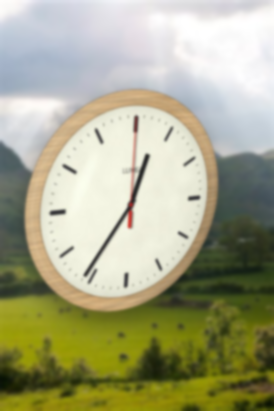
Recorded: {"hour": 12, "minute": 36, "second": 0}
